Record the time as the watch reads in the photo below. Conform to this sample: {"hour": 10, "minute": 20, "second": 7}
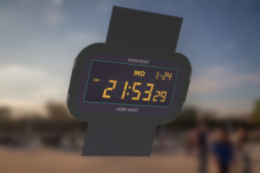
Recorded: {"hour": 21, "minute": 53, "second": 29}
